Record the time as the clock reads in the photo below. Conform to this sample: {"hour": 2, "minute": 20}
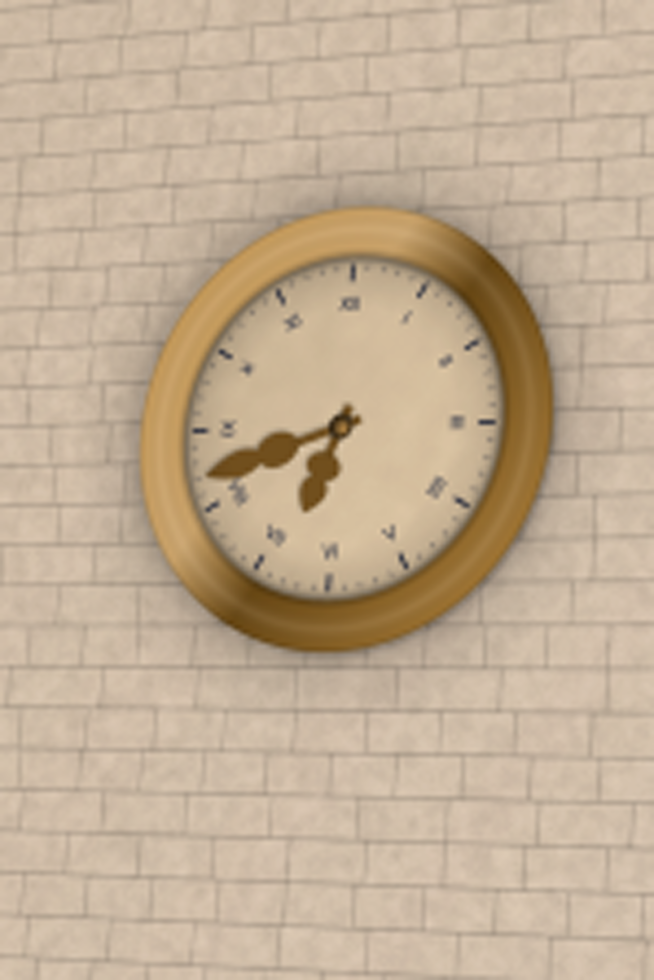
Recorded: {"hour": 6, "minute": 42}
